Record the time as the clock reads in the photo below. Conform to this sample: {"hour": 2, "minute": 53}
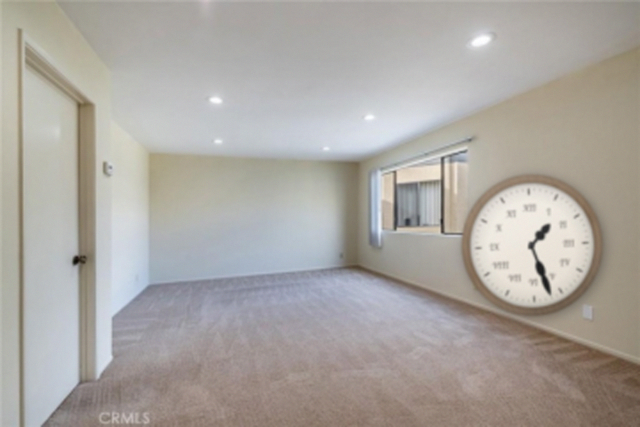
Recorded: {"hour": 1, "minute": 27}
